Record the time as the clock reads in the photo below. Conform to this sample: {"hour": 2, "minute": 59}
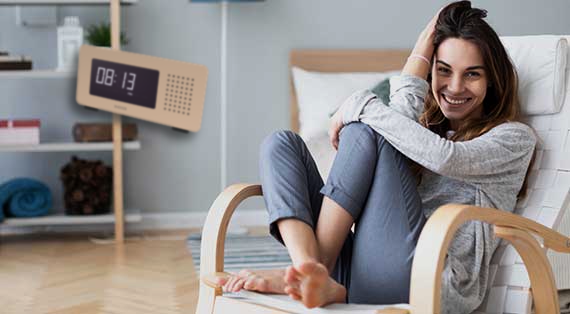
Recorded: {"hour": 8, "minute": 13}
